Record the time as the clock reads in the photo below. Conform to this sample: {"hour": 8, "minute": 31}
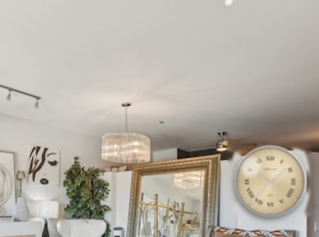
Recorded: {"hour": 1, "minute": 37}
